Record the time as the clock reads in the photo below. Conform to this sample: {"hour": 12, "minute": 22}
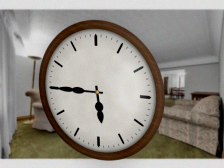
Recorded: {"hour": 5, "minute": 45}
